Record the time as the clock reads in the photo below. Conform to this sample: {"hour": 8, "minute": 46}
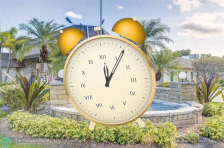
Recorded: {"hour": 12, "minute": 6}
